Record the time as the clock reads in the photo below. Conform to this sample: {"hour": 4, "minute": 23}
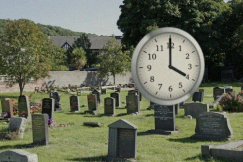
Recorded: {"hour": 4, "minute": 0}
